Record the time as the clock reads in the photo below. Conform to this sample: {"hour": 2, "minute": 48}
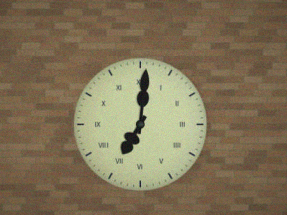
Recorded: {"hour": 7, "minute": 1}
